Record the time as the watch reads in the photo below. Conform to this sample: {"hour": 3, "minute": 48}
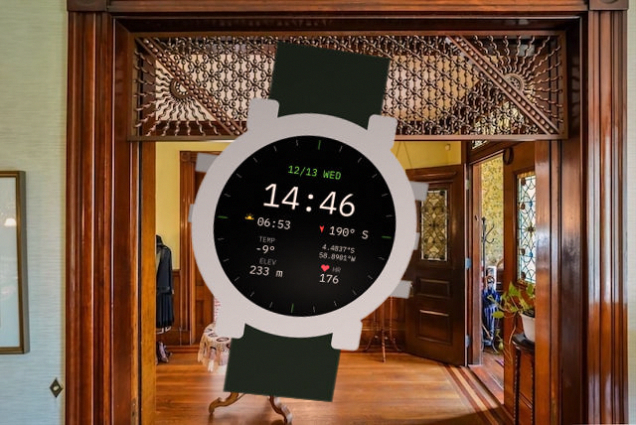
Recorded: {"hour": 14, "minute": 46}
